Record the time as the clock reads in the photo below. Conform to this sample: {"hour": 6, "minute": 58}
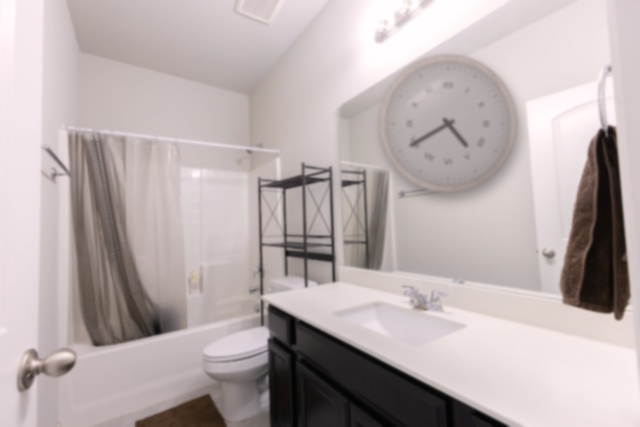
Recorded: {"hour": 4, "minute": 40}
